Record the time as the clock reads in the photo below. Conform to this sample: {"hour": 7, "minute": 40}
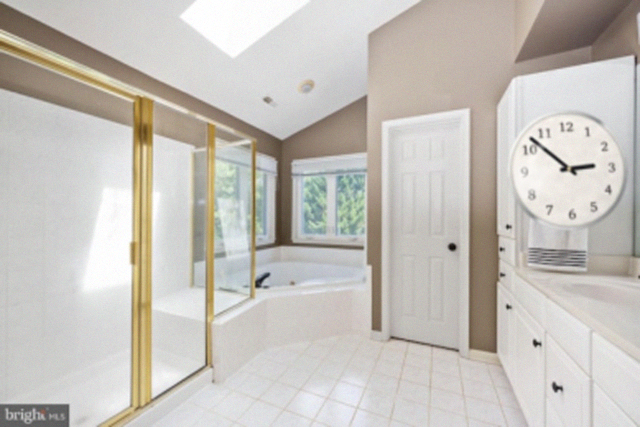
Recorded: {"hour": 2, "minute": 52}
